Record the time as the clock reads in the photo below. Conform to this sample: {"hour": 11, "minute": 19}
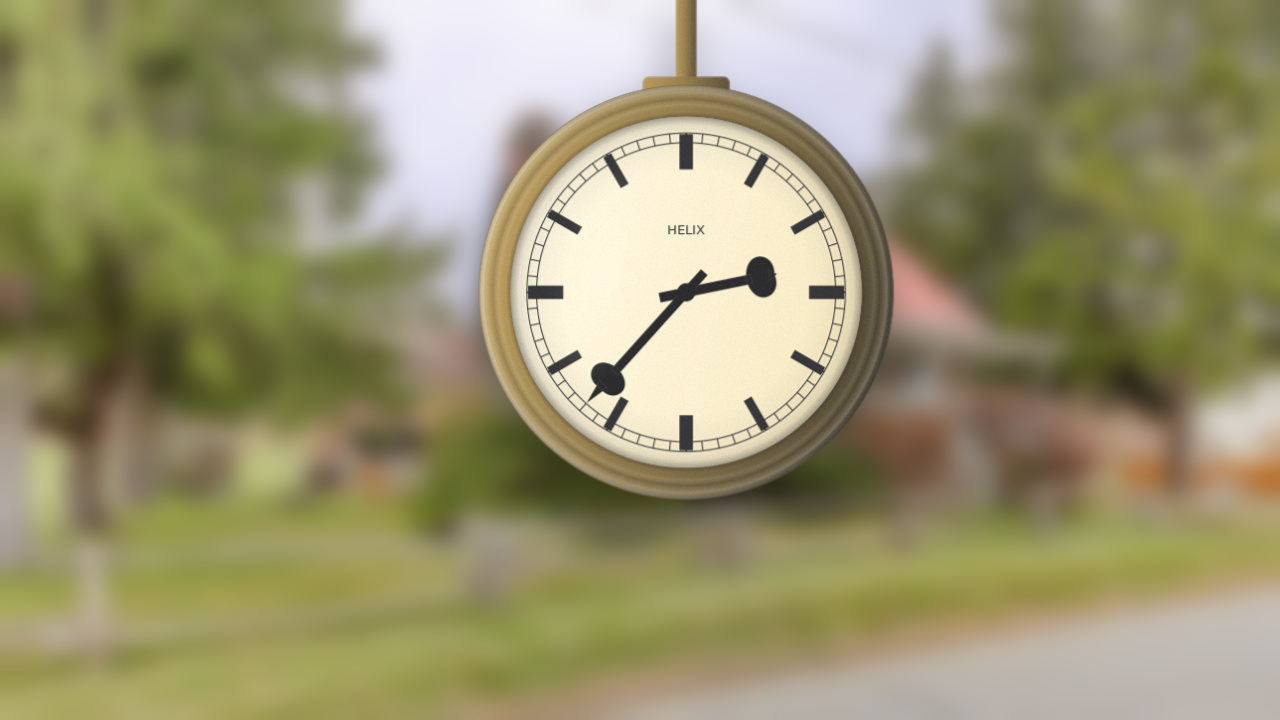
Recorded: {"hour": 2, "minute": 37}
